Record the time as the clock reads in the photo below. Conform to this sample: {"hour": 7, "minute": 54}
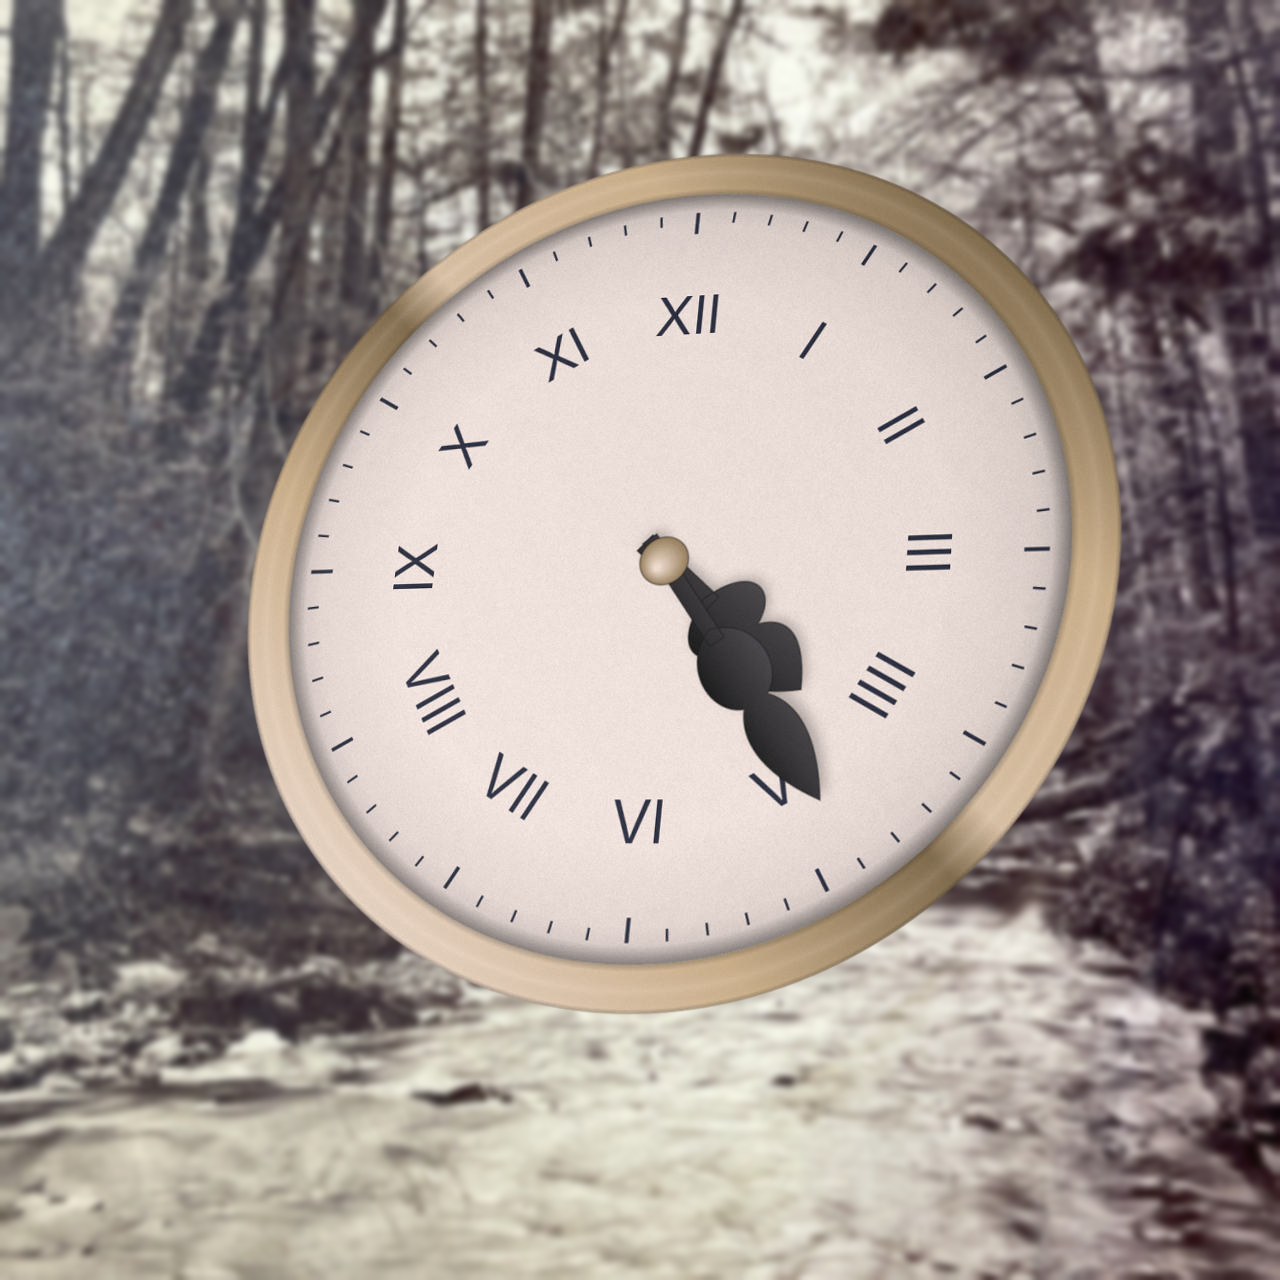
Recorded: {"hour": 4, "minute": 24}
